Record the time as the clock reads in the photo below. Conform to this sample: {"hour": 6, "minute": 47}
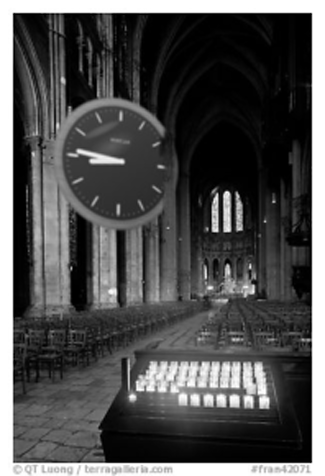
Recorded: {"hour": 8, "minute": 46}
